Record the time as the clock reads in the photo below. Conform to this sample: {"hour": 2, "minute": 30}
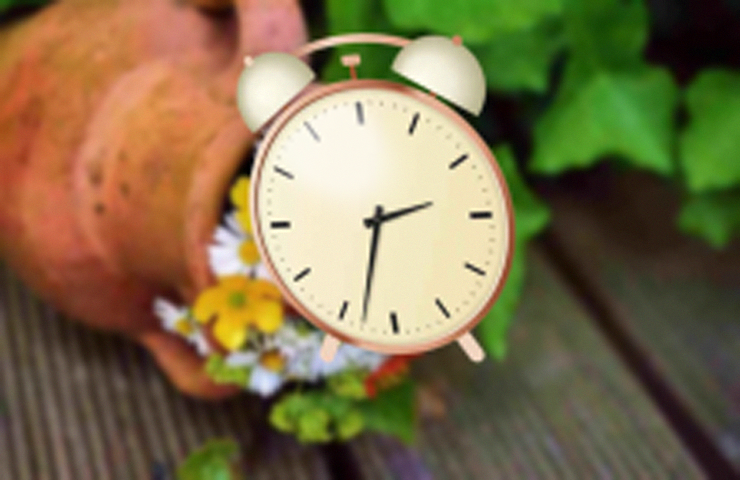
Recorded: {"hour": 2, "minute": 33}
